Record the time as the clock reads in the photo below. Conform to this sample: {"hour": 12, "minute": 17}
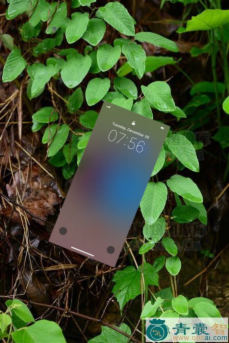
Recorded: {"hour": 7, "minute": 56}
